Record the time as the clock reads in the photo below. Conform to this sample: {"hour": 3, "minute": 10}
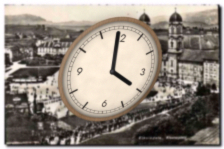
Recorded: {"hour": 3, "minute": 59}
